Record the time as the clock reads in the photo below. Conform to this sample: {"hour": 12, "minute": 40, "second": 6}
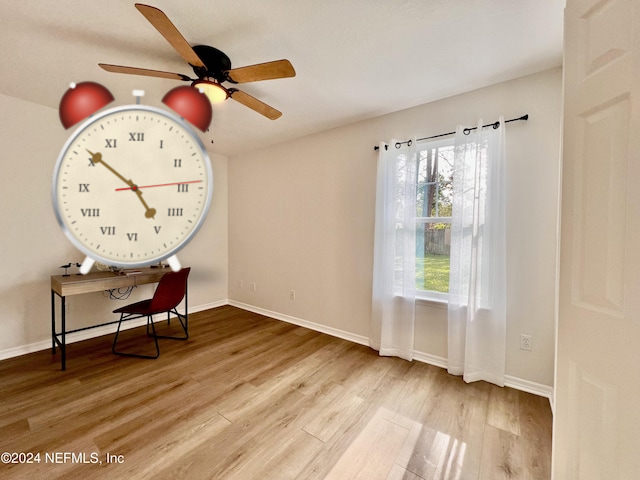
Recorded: {"hour": 4, "minute": 51, "second": 14}
